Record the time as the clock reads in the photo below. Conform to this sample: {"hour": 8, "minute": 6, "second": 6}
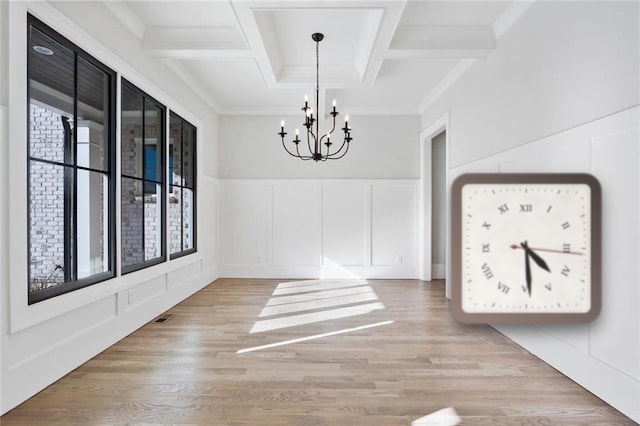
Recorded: {"hour": 4, "minute": 29, "second": 16}
